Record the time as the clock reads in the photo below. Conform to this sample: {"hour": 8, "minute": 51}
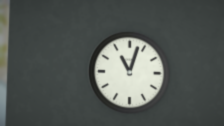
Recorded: {"hour": 11, "minute": 3}
